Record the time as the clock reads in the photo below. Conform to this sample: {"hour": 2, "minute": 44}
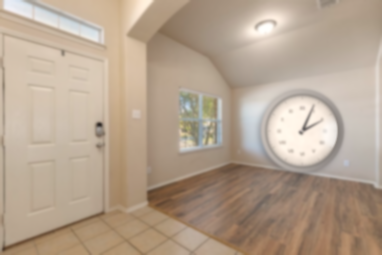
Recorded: {"hour": 2, "minute": 4}
